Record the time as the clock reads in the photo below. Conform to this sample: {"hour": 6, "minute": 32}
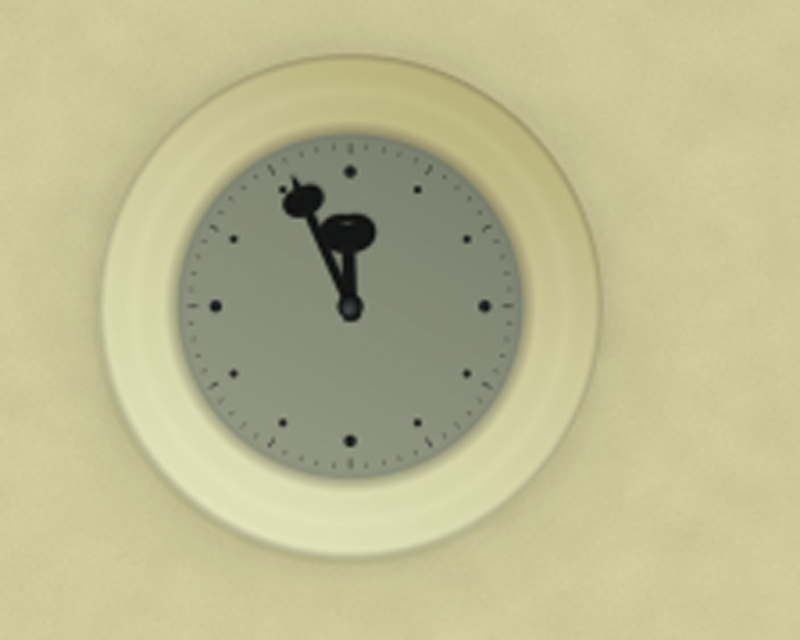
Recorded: {"hour": 11, "minute": 56}
